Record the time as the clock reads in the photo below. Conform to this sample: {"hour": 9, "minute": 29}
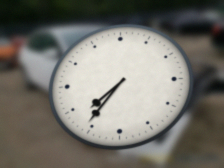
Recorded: {"hour": 7, "minute": 36}
